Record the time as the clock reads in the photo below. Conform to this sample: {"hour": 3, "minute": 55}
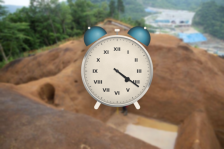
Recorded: {"hour": 4, "minute": 21}
